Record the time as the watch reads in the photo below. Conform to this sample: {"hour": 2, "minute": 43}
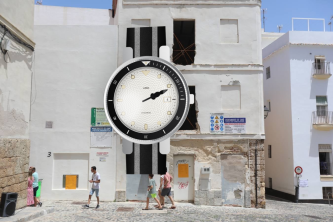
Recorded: {"hour": 2, "minute": 11}
